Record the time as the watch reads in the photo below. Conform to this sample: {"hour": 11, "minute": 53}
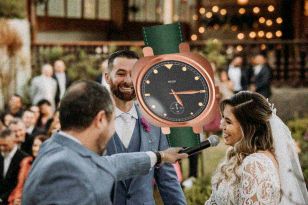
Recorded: {"hour": 5, "minute": 15}
